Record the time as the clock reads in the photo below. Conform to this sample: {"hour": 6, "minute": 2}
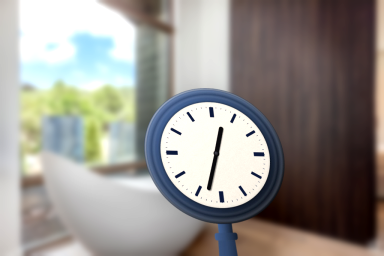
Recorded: {"hour": 12, "minute": 33}
